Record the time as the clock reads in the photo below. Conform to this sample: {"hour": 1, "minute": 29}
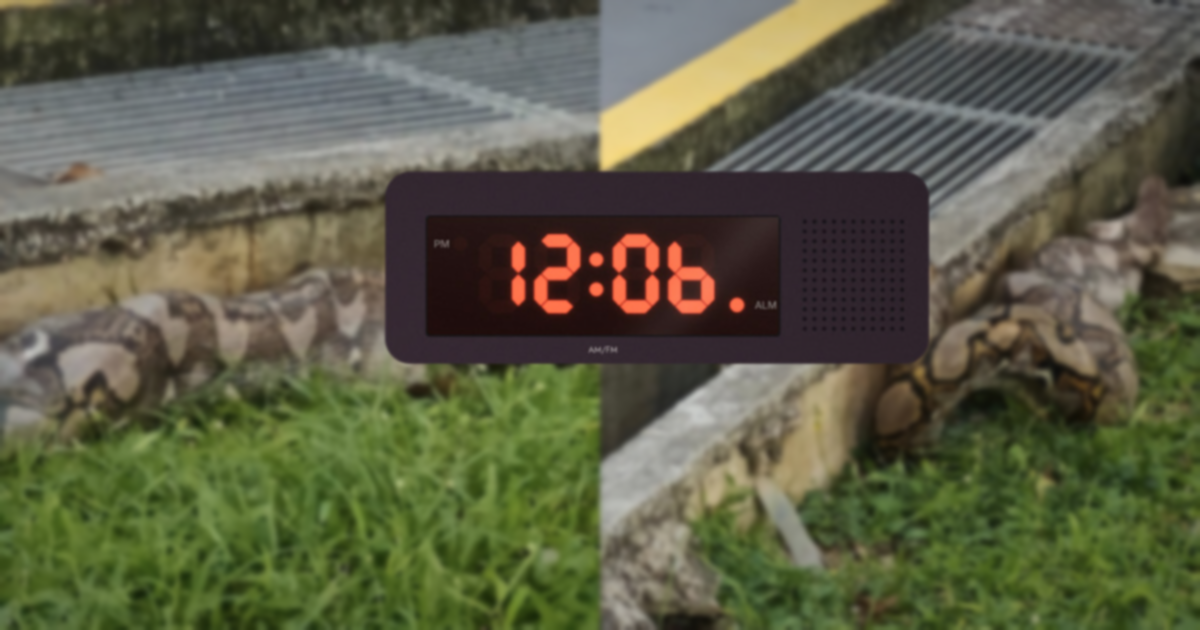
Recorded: {"hour": 12, "minute": 6}
